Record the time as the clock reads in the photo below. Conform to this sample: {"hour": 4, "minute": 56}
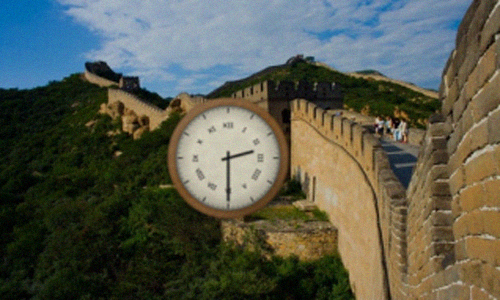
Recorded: {"hour": 2, "minute": 30}
